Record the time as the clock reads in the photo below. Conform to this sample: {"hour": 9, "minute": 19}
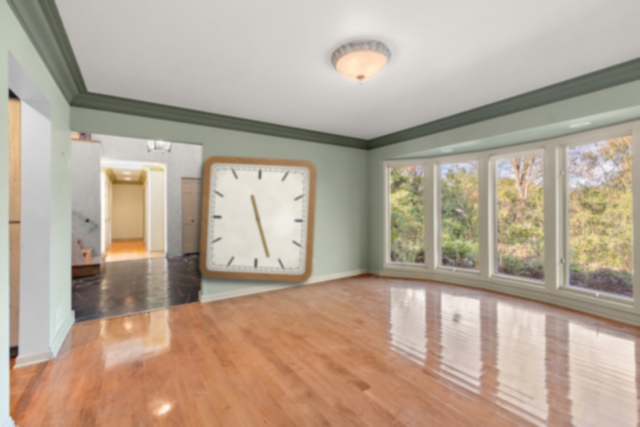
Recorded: {"hour": 11, "minute": 27}
